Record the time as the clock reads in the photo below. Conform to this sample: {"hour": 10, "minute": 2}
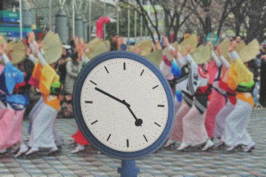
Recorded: {"hour": 4, "minute": 49}
